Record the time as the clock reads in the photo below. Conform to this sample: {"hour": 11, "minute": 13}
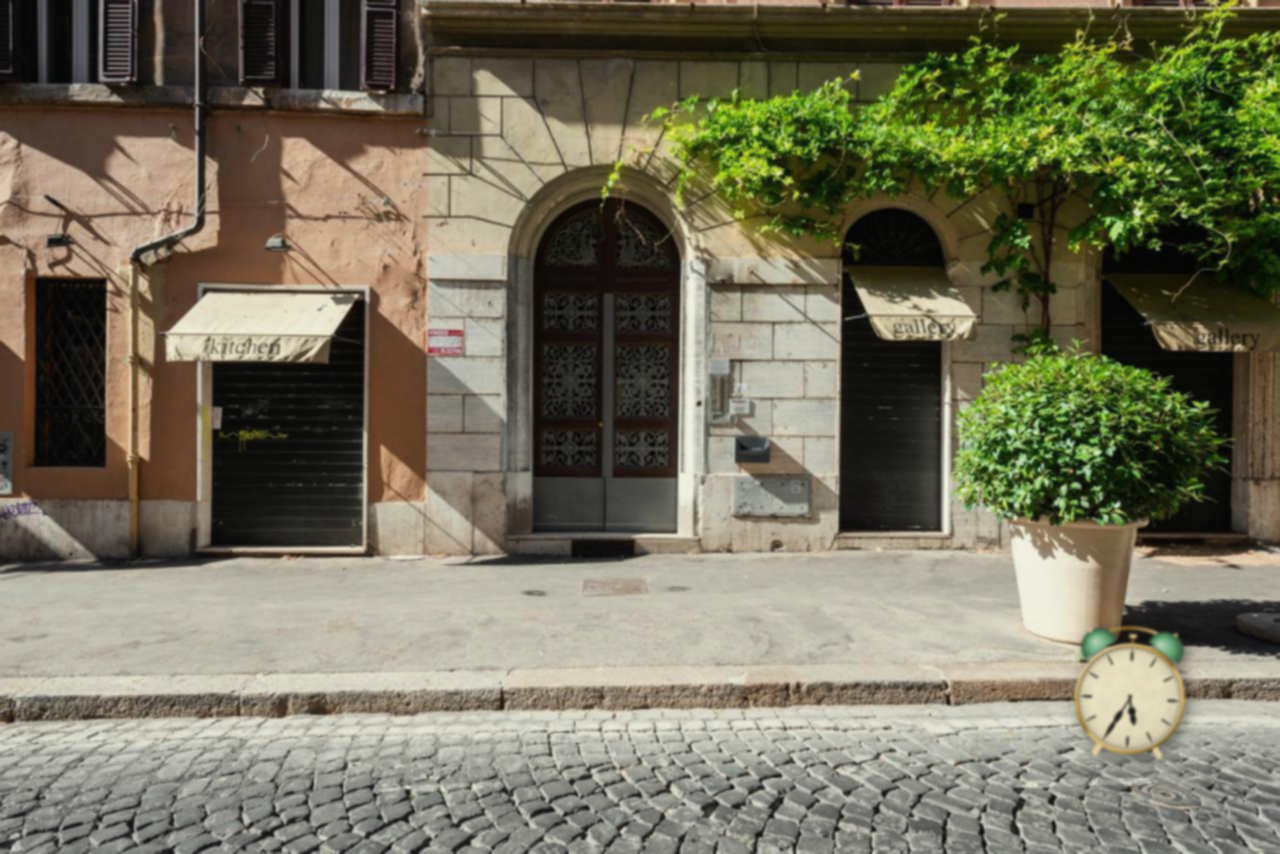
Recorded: {"hour": 5, "minute": 35}
